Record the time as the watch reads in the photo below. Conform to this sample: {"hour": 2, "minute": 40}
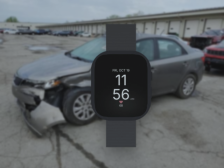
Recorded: {"hour": 11, "minute": 56}
